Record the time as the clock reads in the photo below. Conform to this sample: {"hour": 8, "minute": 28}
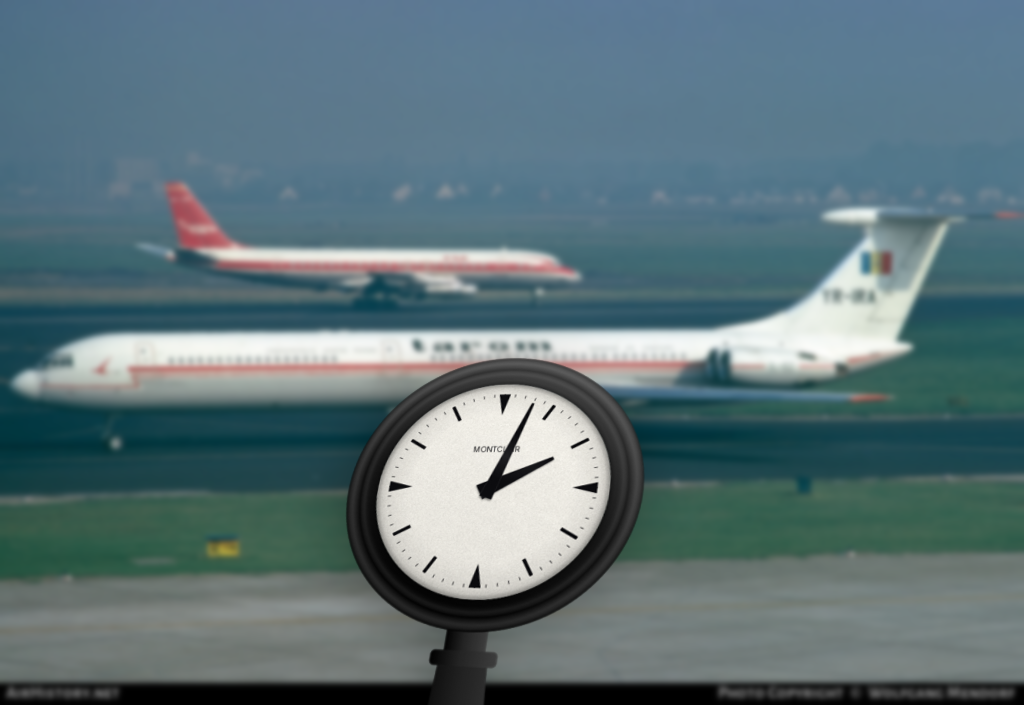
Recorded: {"hour": 2, "minute": 3}
